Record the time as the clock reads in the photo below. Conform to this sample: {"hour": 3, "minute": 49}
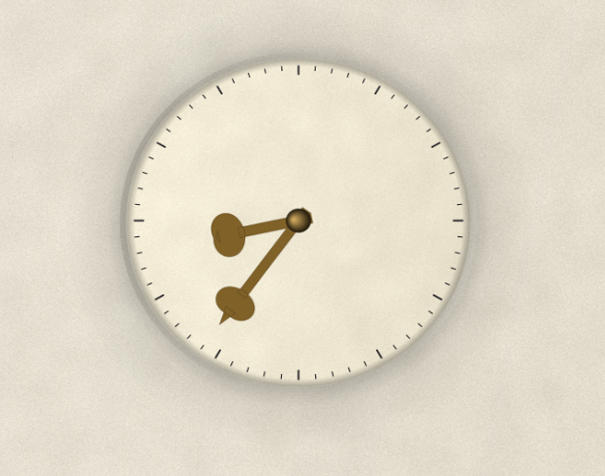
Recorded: {"hour": 8, "minute": 36}
